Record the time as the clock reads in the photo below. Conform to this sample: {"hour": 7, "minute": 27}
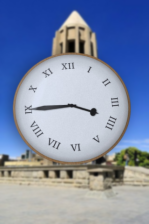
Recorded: {"hour": 3, "minute": 45}
